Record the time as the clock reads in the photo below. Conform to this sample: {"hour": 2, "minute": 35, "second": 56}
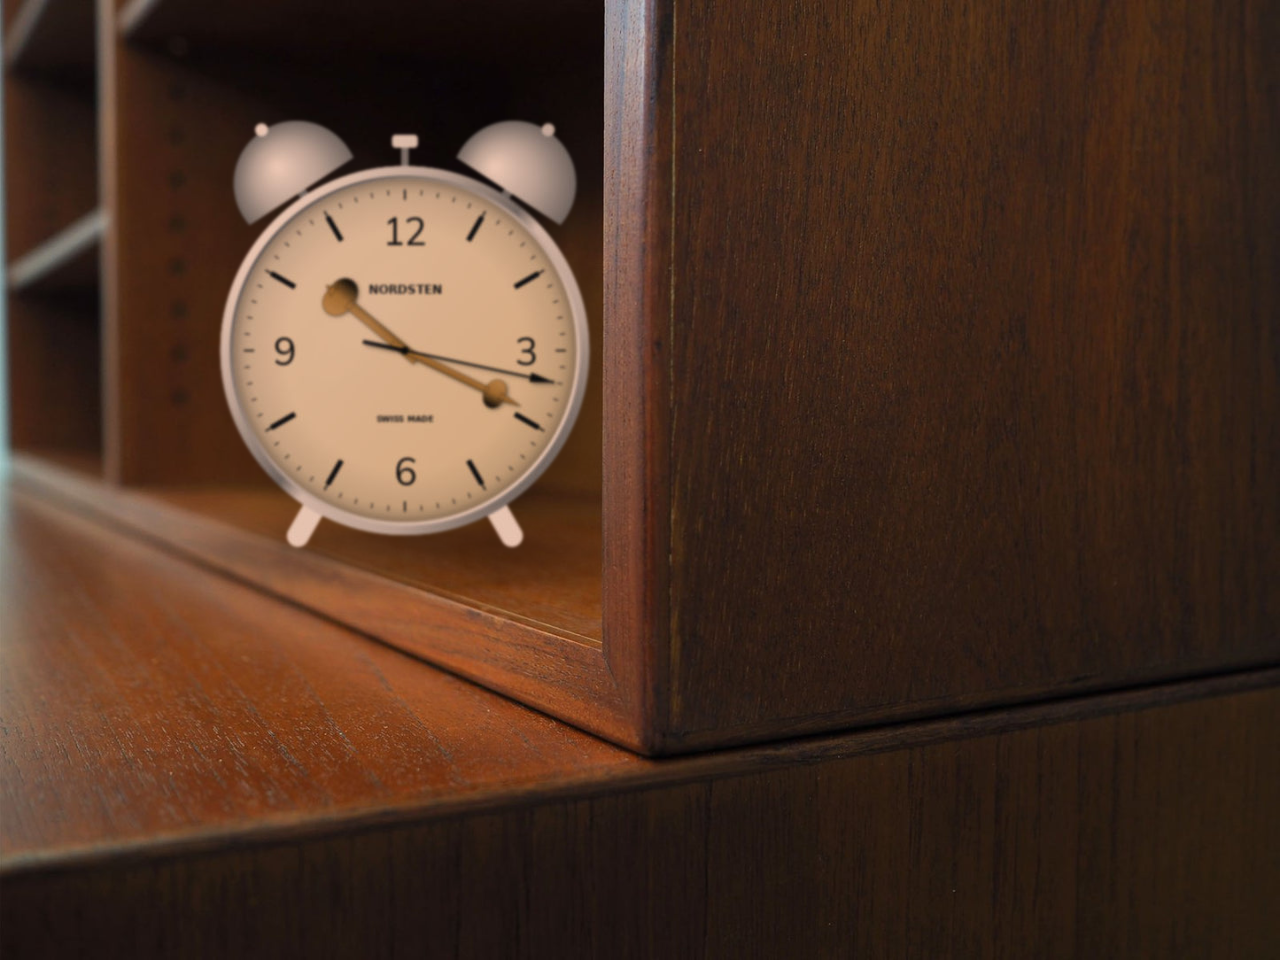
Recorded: {"hour": 10, "minute": 19, "second": 17}
